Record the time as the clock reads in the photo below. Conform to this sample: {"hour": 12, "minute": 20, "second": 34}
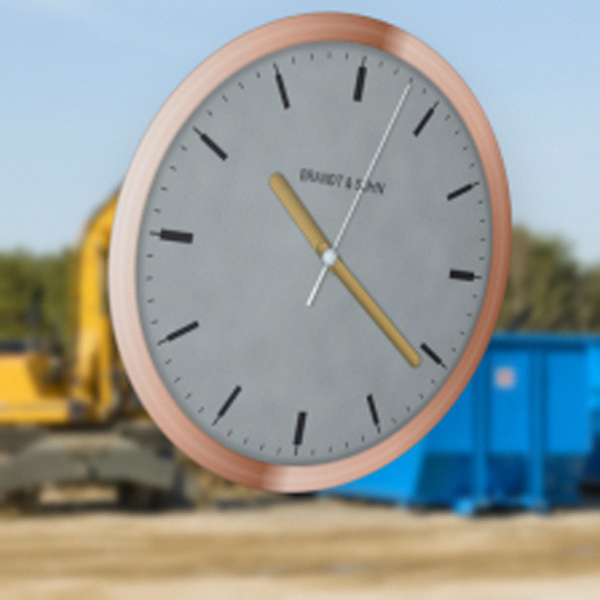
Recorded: {"hour": 10, "minute": 21, "second": 3}
